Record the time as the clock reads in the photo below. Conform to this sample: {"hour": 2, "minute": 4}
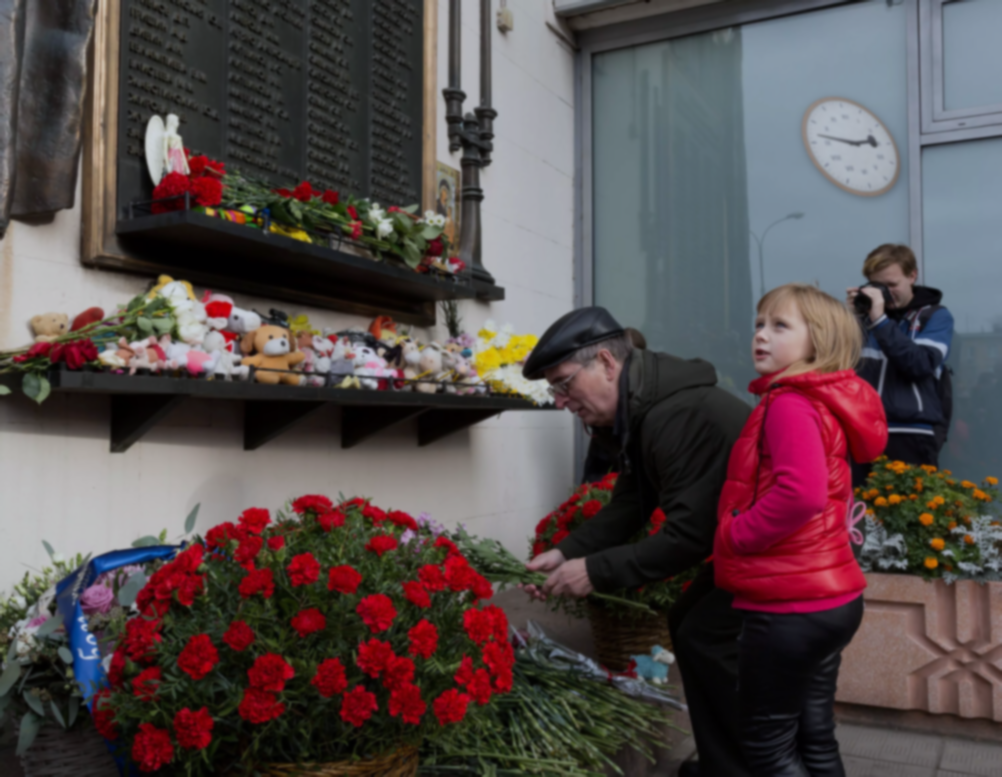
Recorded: {"hour": 2, "minute": 47}
